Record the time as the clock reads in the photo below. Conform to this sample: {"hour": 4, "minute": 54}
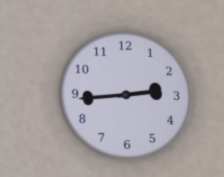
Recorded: {"hour": 2, "minute": 44}
